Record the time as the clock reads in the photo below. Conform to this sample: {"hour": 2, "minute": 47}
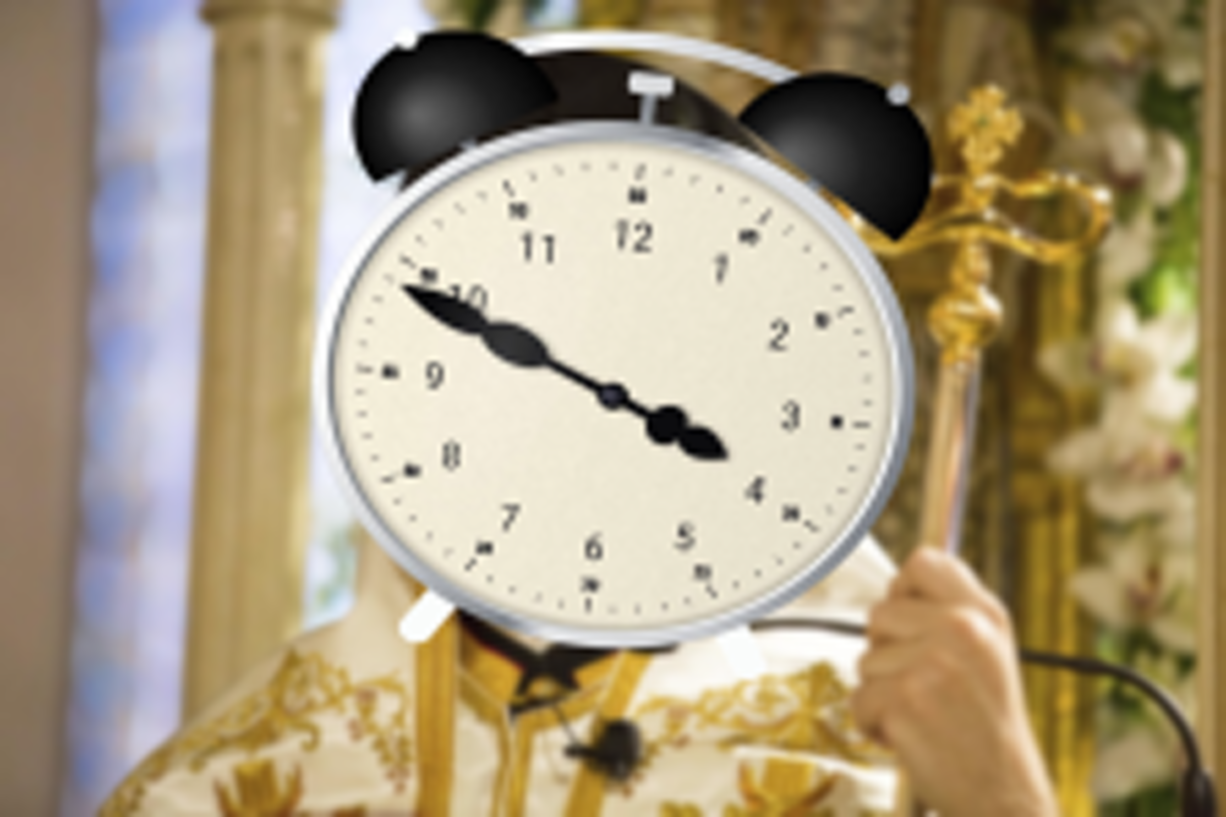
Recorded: {"hour": 3, "minute": 49}
